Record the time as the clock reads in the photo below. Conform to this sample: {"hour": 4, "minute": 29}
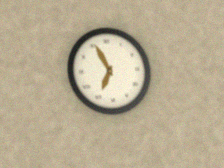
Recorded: {"hour": 6, "minute": 56}
